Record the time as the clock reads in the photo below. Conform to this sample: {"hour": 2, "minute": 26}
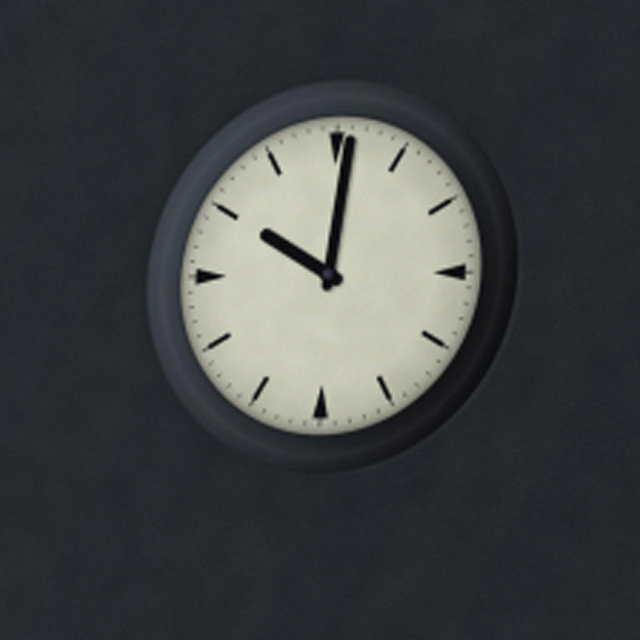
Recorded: {"hour": 10, "minute": 1}
